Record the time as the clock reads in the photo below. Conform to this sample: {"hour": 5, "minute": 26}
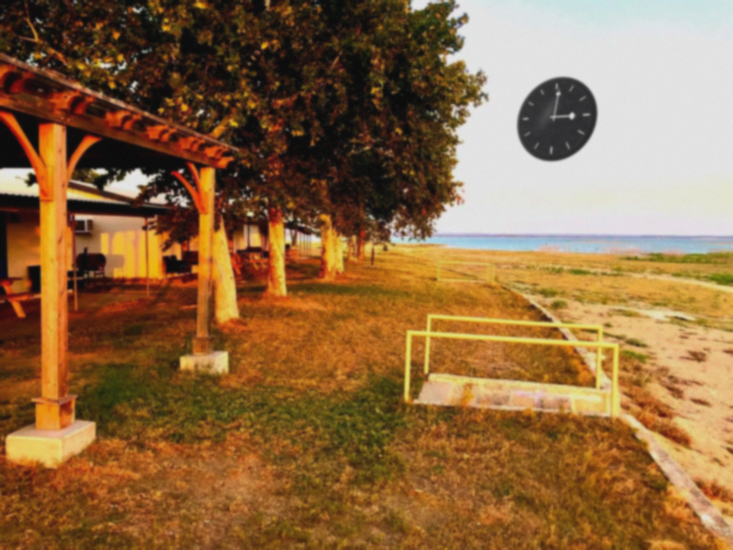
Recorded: {"hour": 3, "minute": 1}
